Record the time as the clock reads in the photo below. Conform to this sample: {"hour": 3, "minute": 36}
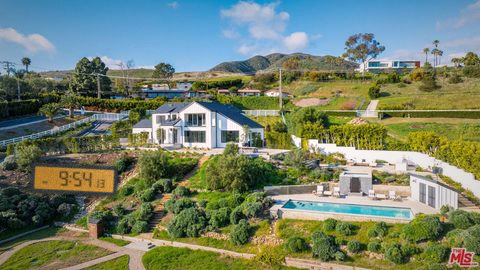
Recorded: {"hour": 9, "minute": 54}
